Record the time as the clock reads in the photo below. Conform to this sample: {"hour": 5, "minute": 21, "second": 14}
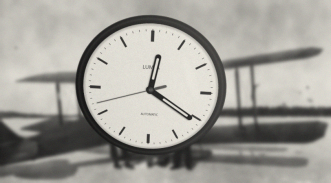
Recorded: {"hour": 12, "minute": 20, "second": 42}
